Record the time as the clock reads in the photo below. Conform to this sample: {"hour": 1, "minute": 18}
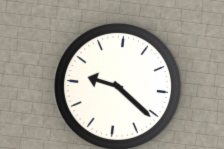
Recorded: {"hour": 9, "minute": 21}
